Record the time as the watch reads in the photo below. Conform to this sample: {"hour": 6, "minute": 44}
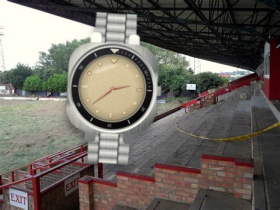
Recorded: {"hour": 2, "minute": 38}
